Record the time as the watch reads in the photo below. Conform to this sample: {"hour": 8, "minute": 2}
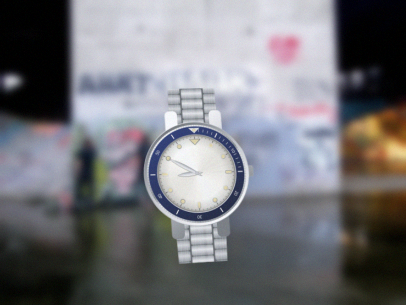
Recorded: {"hour": 8, "minute": 50}
